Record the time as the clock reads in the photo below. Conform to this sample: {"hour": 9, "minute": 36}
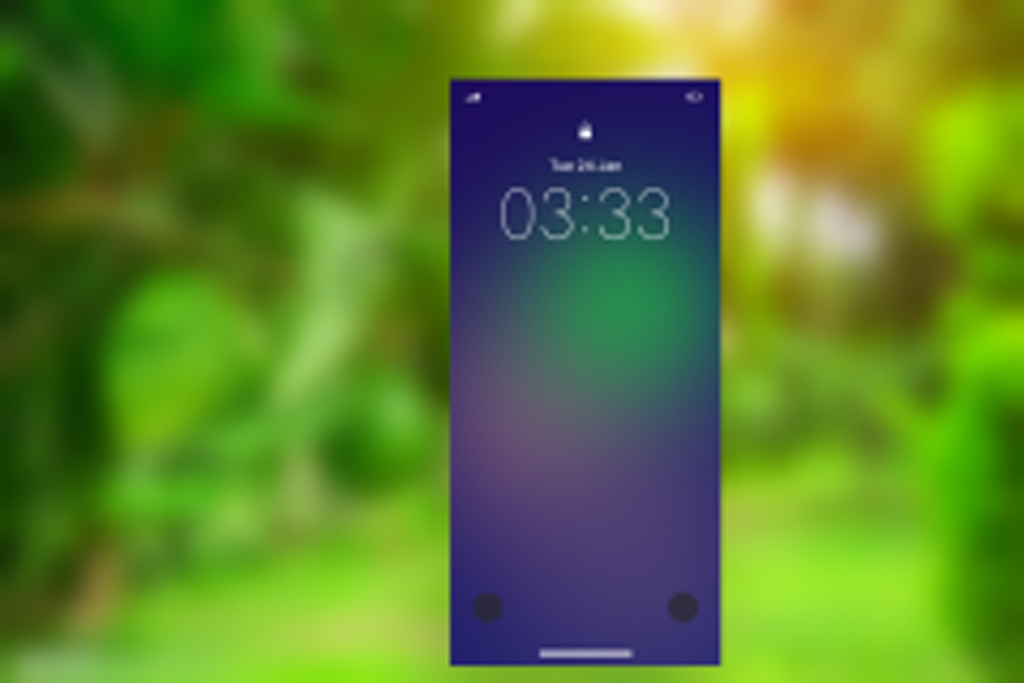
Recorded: {"hour": 3, "minute": 33}
